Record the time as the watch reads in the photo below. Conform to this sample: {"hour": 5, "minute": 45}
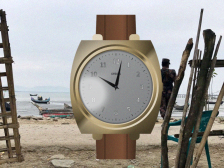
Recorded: {"hour": 10, "minute": 2}
